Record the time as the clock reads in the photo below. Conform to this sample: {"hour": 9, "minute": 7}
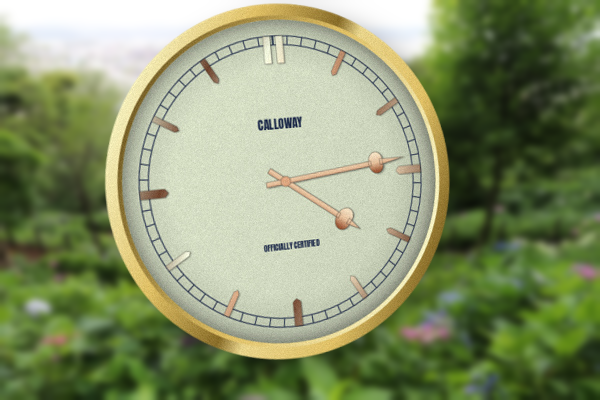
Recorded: {"hour": 4, "minute": 14}
